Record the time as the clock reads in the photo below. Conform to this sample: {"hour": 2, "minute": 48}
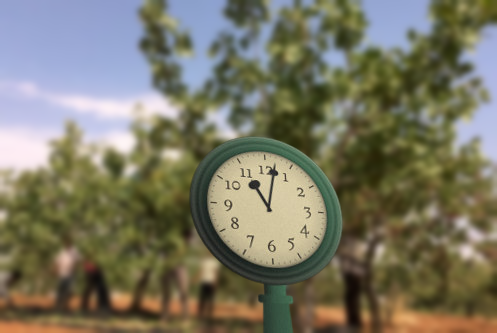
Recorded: {"hour": 11, "minute": 2}
